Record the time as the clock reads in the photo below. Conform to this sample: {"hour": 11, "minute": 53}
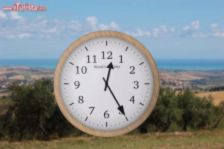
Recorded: {"hour": 12, "minute": 25}
